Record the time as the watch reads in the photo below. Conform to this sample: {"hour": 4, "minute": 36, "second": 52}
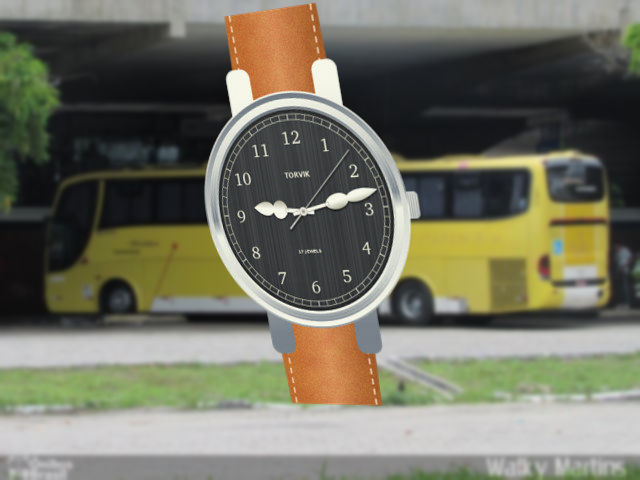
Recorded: {"hour": 9, "minute": 13, "second": 8}
